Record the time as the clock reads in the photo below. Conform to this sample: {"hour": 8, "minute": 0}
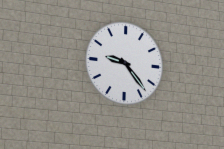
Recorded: {"hour": 9, "minute": 23}
